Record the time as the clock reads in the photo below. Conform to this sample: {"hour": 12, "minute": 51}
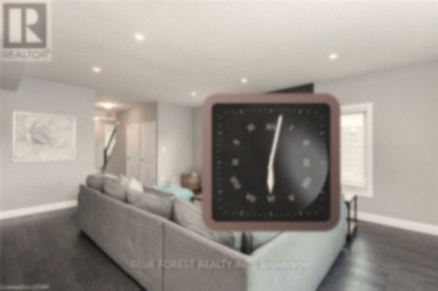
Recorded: {"hour": 6, "minute": 2}
